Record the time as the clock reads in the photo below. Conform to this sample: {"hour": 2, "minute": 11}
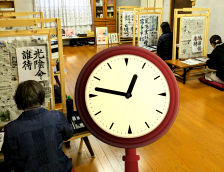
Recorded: {"hour": 12, "minute": 47}
